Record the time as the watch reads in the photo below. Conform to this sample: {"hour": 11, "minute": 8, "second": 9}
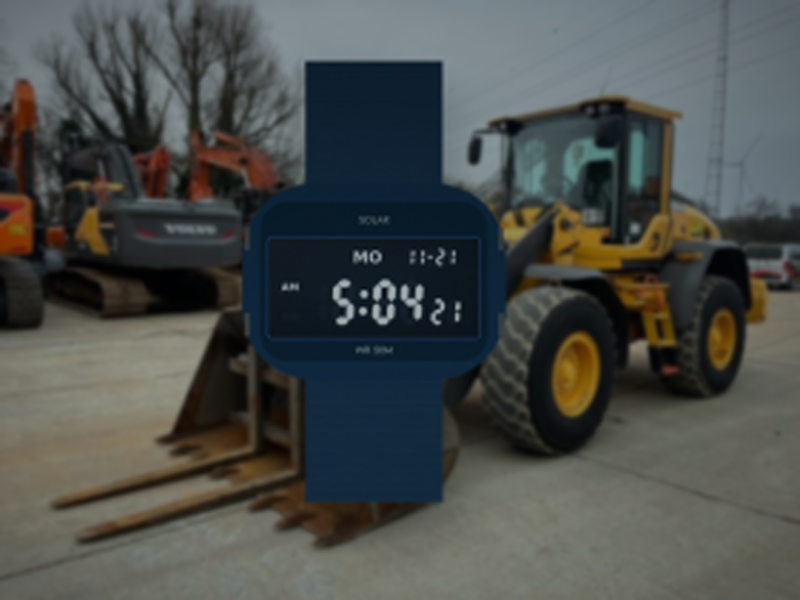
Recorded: {"hour": 5, "minute": 4, "second": 21}
